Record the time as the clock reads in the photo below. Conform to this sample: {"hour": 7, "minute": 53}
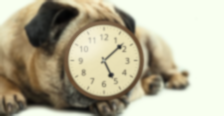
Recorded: {"hour": 5, "minute": 8}
